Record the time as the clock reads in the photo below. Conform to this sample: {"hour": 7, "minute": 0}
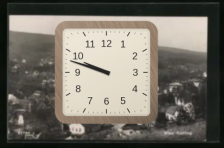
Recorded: {"hour": 9, "minute": 48}
